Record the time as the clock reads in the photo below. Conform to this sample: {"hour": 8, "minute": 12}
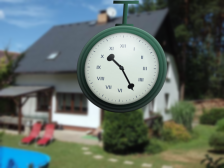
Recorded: {"hour": 10, "minute": 25}
